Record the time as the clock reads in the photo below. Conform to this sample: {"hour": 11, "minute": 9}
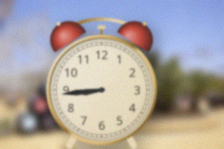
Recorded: {"hour": 8, "minute": 44}
